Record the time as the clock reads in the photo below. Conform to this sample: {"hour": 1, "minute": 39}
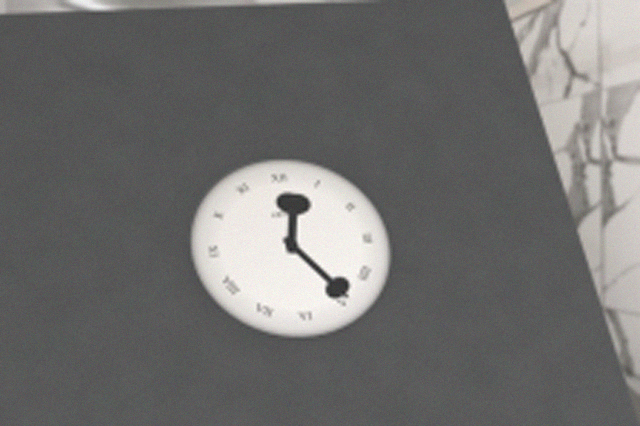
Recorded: {"hour": 12, "minute": 24}
